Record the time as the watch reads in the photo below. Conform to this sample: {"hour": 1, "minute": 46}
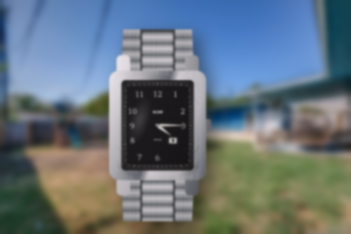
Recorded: {"hour": 4, "minute": 15}
